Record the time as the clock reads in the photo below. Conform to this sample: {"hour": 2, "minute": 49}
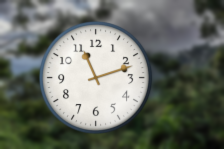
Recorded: {"hour": 11, "minute": 12}
